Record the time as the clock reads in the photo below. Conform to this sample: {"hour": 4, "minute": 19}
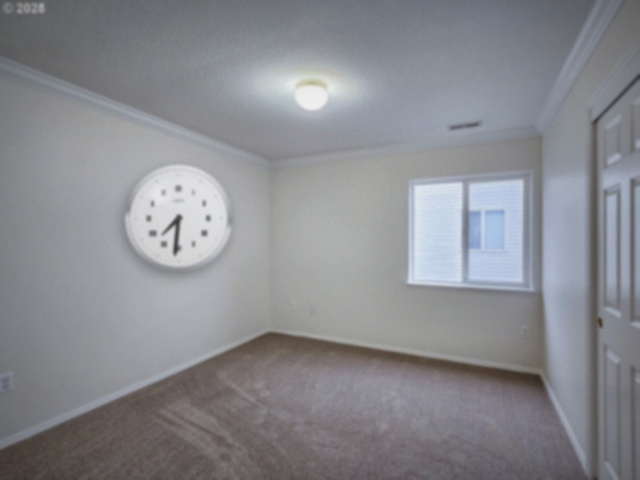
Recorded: {"hour": 7, "minute": 31}
